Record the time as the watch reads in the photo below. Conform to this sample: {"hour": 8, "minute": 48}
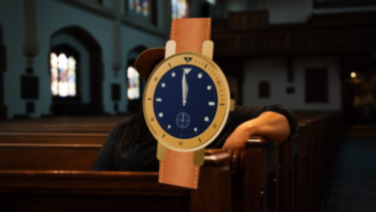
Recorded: {"hour": 11, "minute": 59}
